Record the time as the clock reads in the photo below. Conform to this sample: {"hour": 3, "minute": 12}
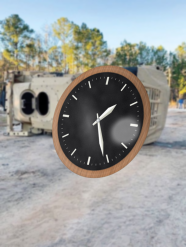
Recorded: {"hour": 1, "minute": 26}
